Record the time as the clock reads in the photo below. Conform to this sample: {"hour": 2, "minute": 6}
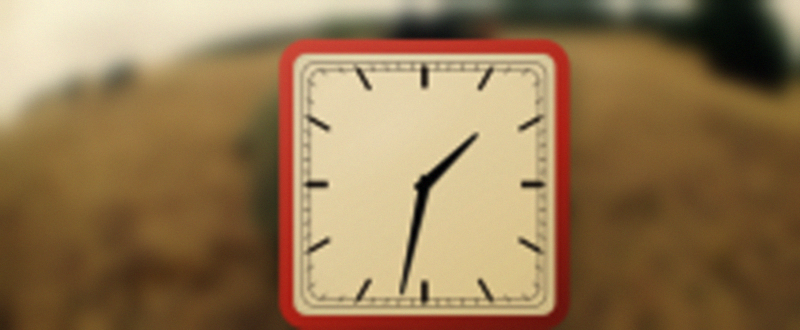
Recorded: {"hour": 1, "minute": 32}
